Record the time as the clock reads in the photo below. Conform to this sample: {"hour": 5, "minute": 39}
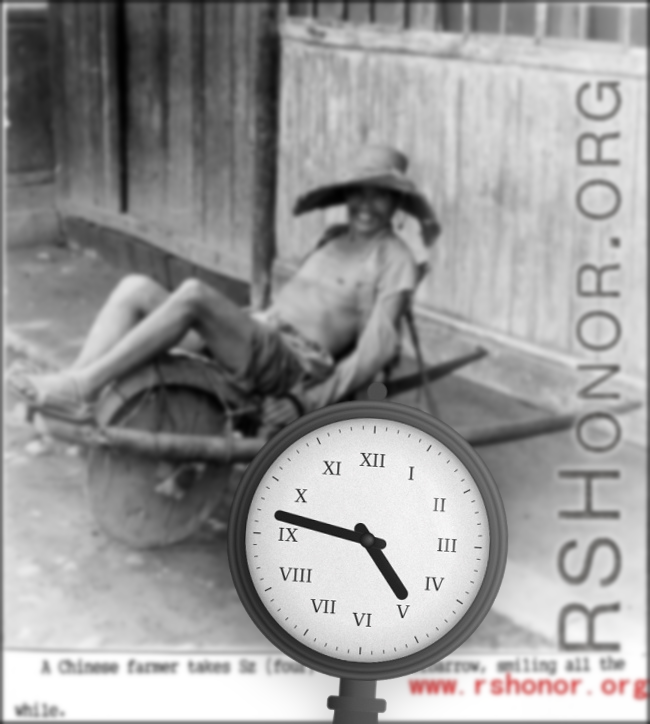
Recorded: {"hour": 4, "minute": 47}
